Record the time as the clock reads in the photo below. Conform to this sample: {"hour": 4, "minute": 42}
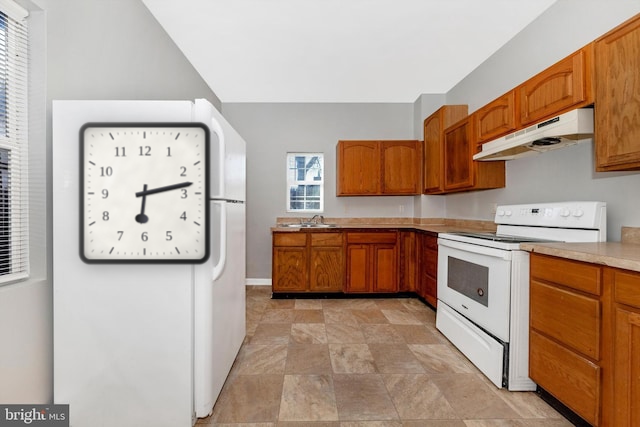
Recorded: {"hour": 6, "minute": 13}
